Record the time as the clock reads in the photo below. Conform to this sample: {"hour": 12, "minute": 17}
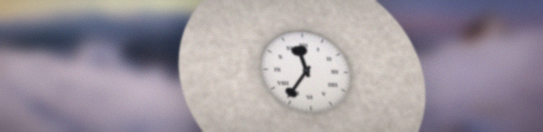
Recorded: {"hour": 11, "minute": 36}
